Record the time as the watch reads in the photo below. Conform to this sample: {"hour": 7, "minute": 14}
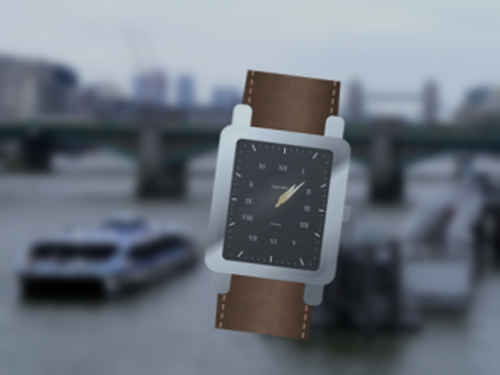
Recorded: {"hour": 1, "minute": 7}
